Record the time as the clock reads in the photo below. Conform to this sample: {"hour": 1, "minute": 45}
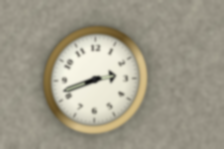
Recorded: {"hour": 2, "minute": 42}
